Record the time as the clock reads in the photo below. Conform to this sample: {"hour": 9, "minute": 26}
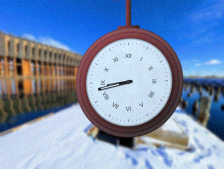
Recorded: {"hour": 8, "minute": 43}
